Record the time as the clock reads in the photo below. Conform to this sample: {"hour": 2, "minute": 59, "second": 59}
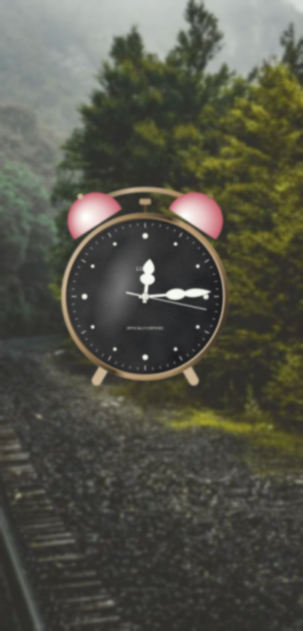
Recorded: {"hour": 12, "minute": 14, "second": 17}
